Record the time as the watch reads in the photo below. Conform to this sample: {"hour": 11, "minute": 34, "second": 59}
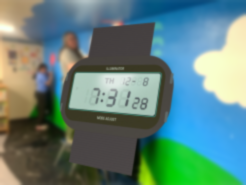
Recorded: {"hour": 7, "minute": 31, "second": 28}
